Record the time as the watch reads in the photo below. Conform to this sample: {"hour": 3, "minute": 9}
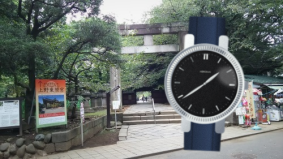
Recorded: {"hour": 1, "minute": 39}
